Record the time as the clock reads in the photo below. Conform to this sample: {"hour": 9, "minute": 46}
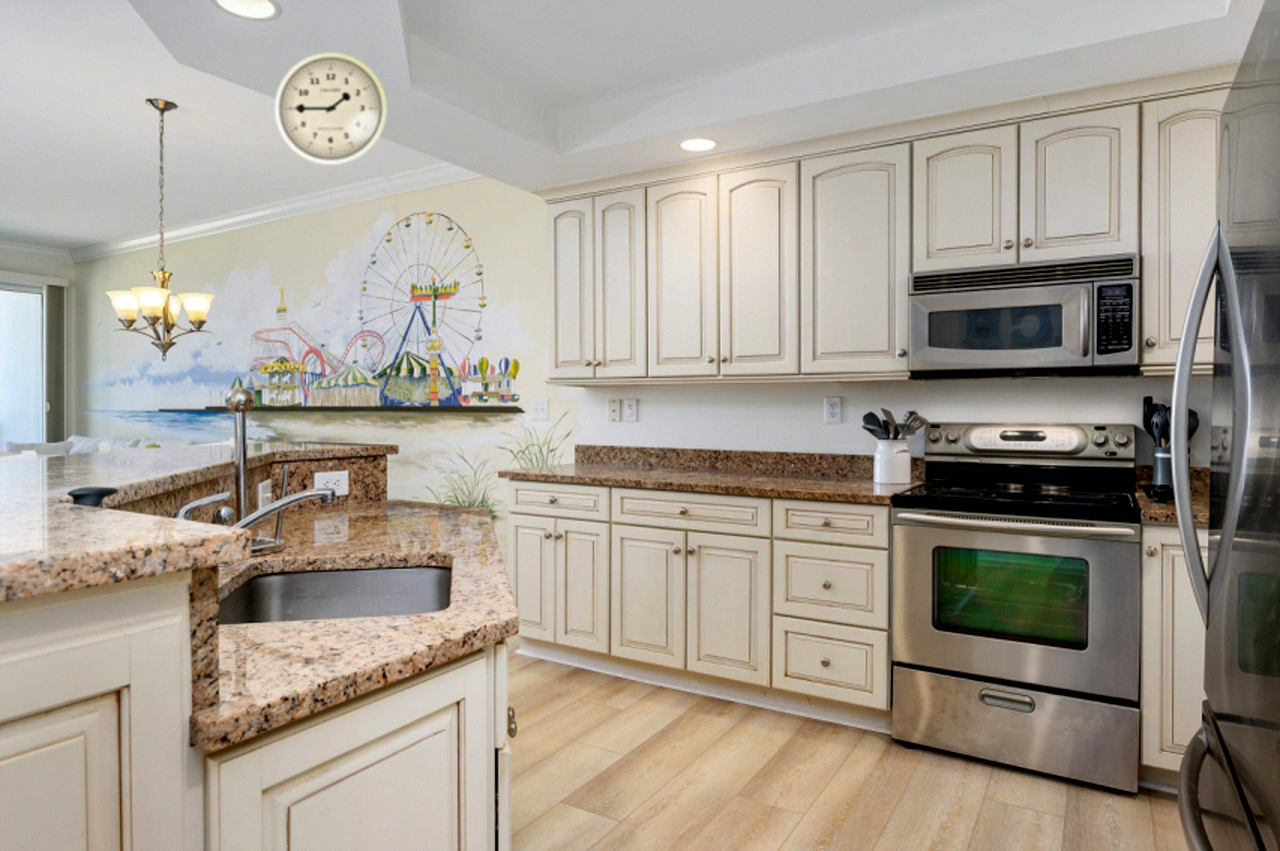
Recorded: {"hour": 1, "minute": 45}
